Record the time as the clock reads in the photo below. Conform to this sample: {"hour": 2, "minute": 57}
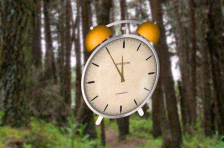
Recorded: {"hour": 11, "minute": 55}
